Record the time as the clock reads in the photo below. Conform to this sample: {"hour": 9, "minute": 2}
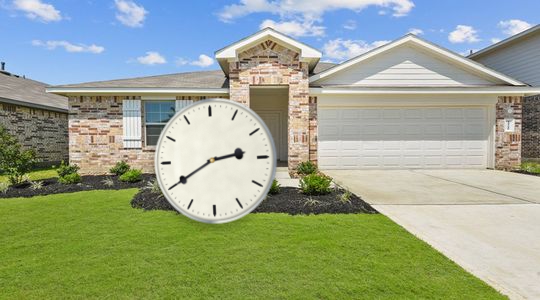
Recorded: {"hour": 2, "minute": 40}
